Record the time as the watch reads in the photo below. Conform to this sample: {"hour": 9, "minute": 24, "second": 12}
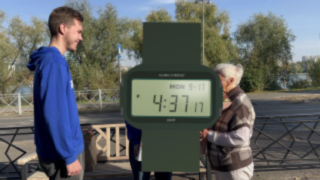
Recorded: {"hour": 4, "minute": 37, "second": 17}
